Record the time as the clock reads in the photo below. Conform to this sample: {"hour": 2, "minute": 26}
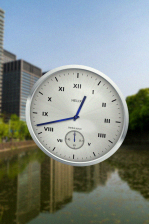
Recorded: {"hour": 12, "minute": 42}
